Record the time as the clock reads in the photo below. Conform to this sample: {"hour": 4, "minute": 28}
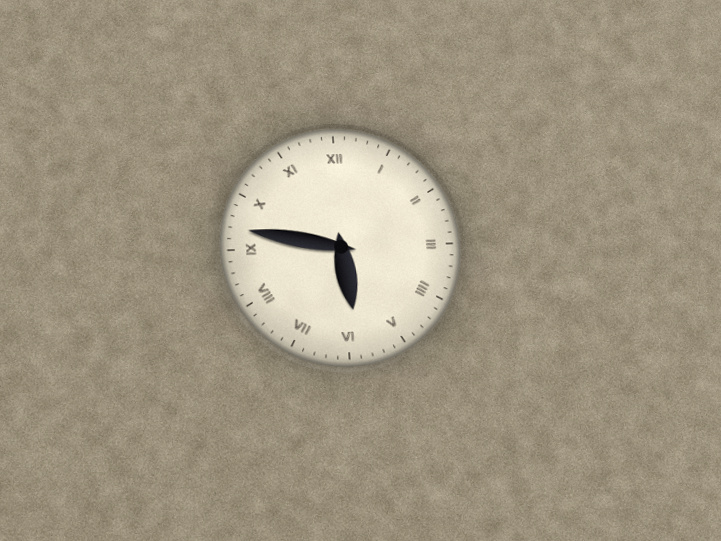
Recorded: {"hour": 5, "minute": 47}
